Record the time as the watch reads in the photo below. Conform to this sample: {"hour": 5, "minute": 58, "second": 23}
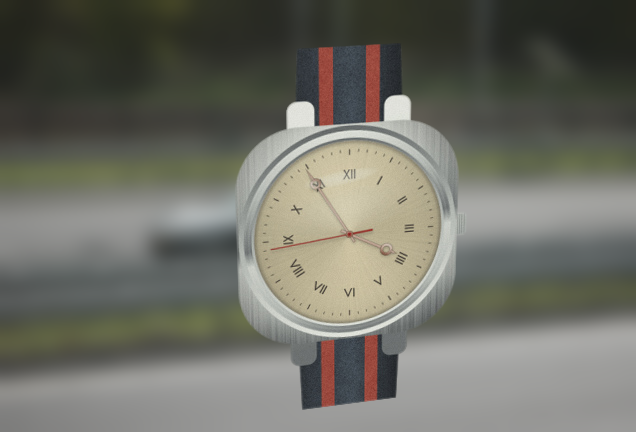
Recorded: {"hour": 3, "minute": 54, "second": 44}
